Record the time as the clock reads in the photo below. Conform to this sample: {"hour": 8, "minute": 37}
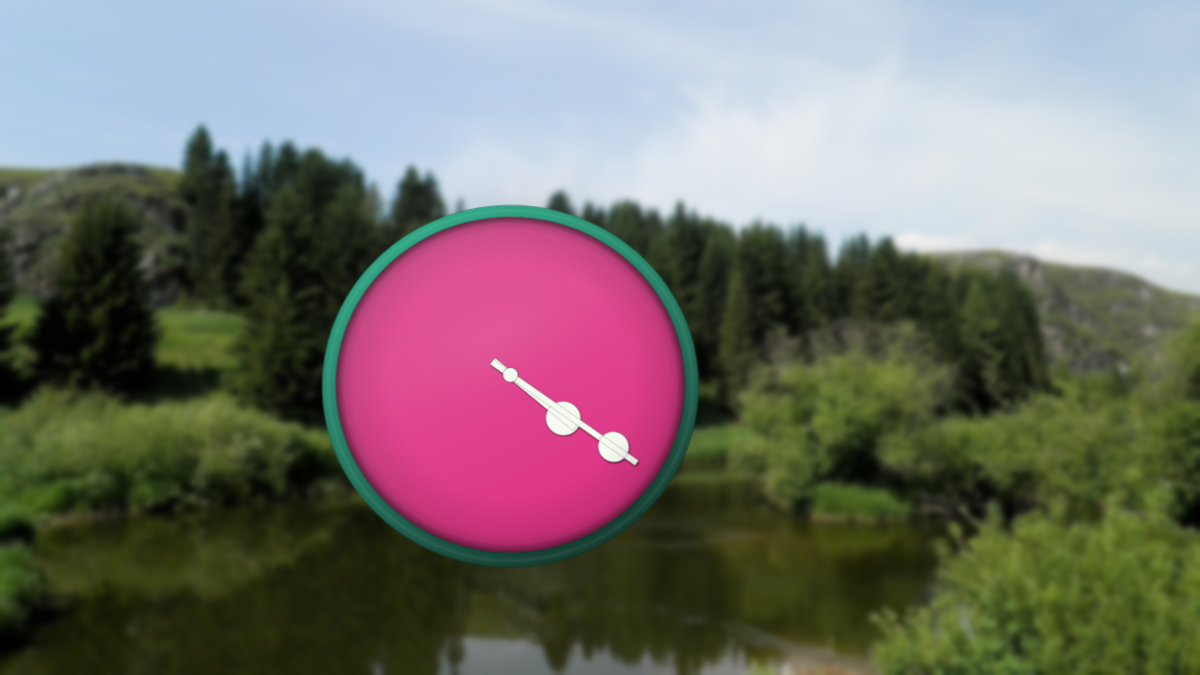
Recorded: {"hour": 4, "minute": 21}
